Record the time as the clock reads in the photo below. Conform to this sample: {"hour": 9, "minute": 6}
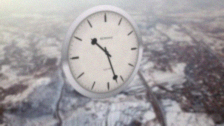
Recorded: {"hour": 10, "minute": 27}
